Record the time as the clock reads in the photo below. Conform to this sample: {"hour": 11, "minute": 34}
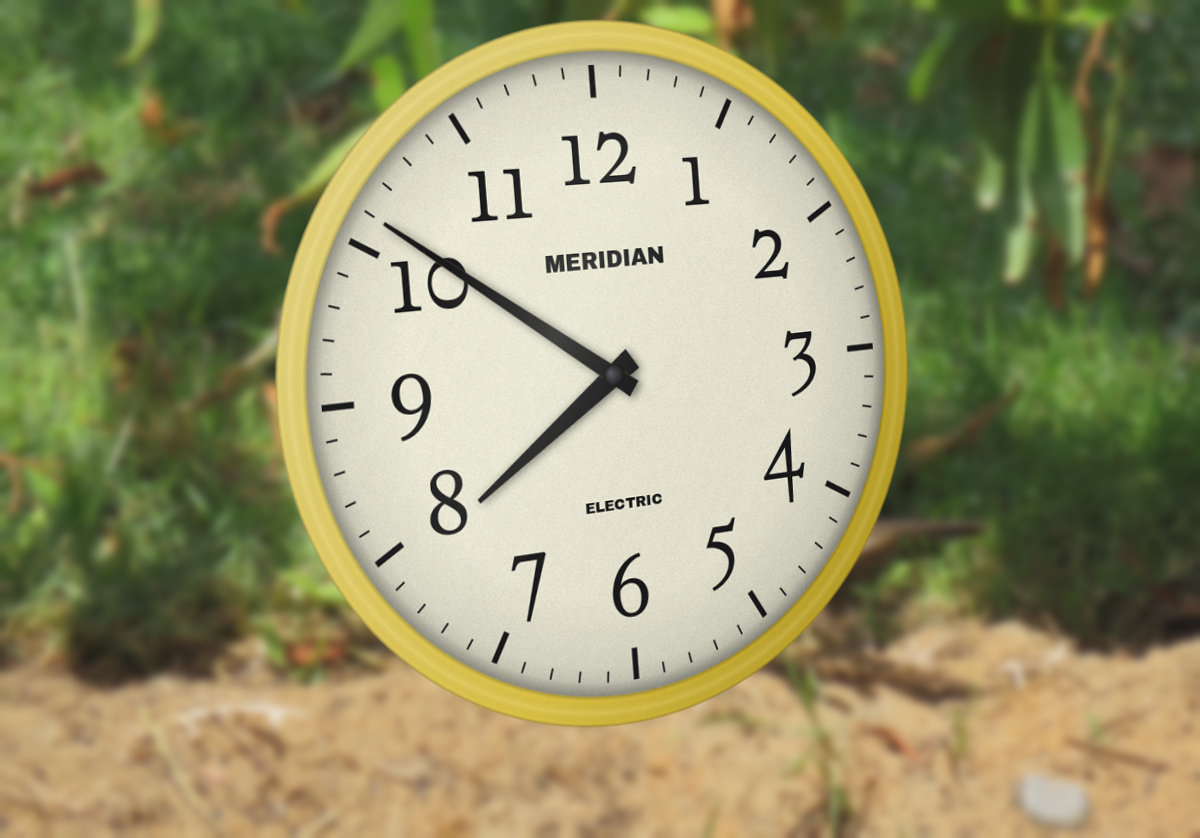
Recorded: {"hour": 7, "minute": 51}
